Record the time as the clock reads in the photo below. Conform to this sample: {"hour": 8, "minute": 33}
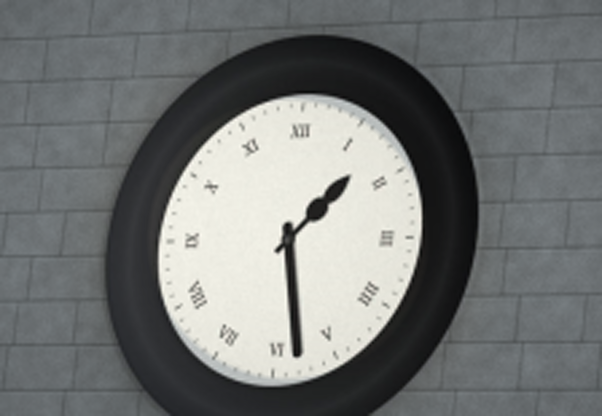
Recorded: {"hour": 1, "minute": 28}
